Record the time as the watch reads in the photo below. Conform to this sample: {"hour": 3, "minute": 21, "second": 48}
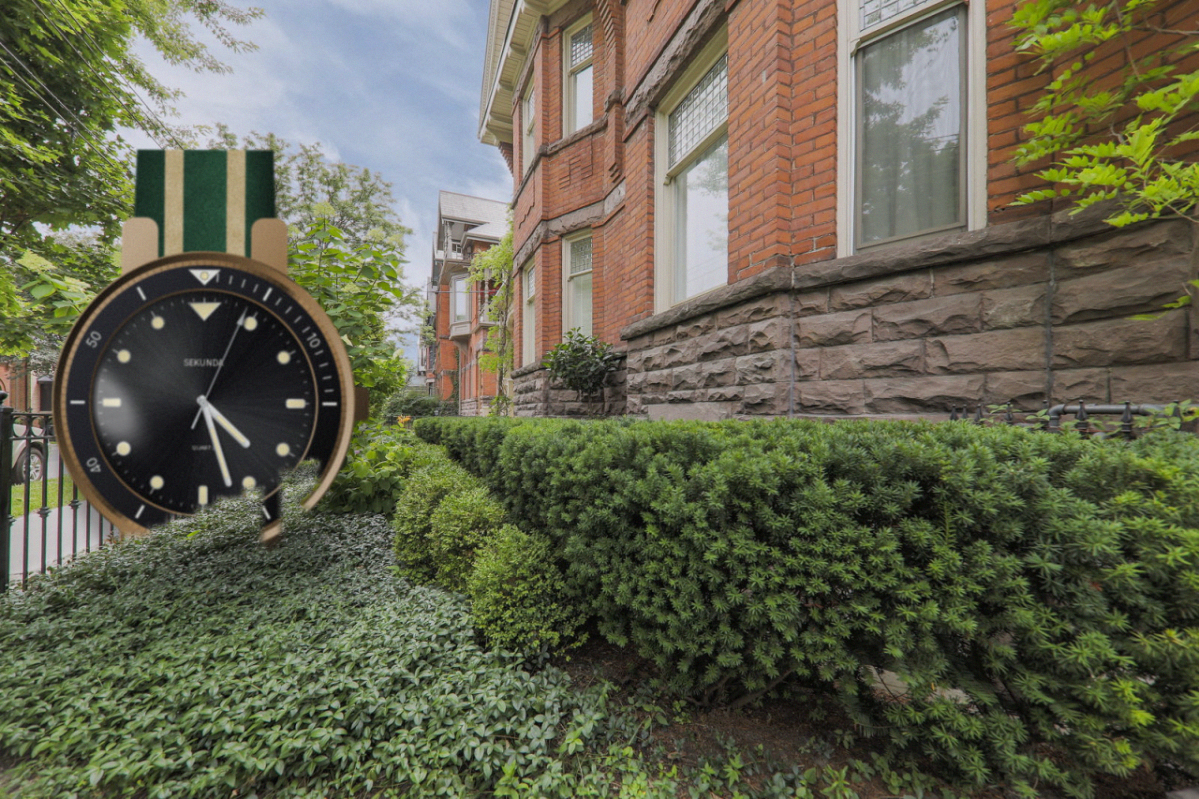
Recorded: {"hour": 4, "minute": 27, "second": 4}
